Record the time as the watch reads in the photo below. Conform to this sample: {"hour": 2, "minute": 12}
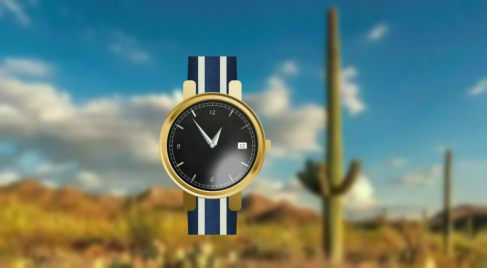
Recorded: {"hour": 12, "minute": 54}
